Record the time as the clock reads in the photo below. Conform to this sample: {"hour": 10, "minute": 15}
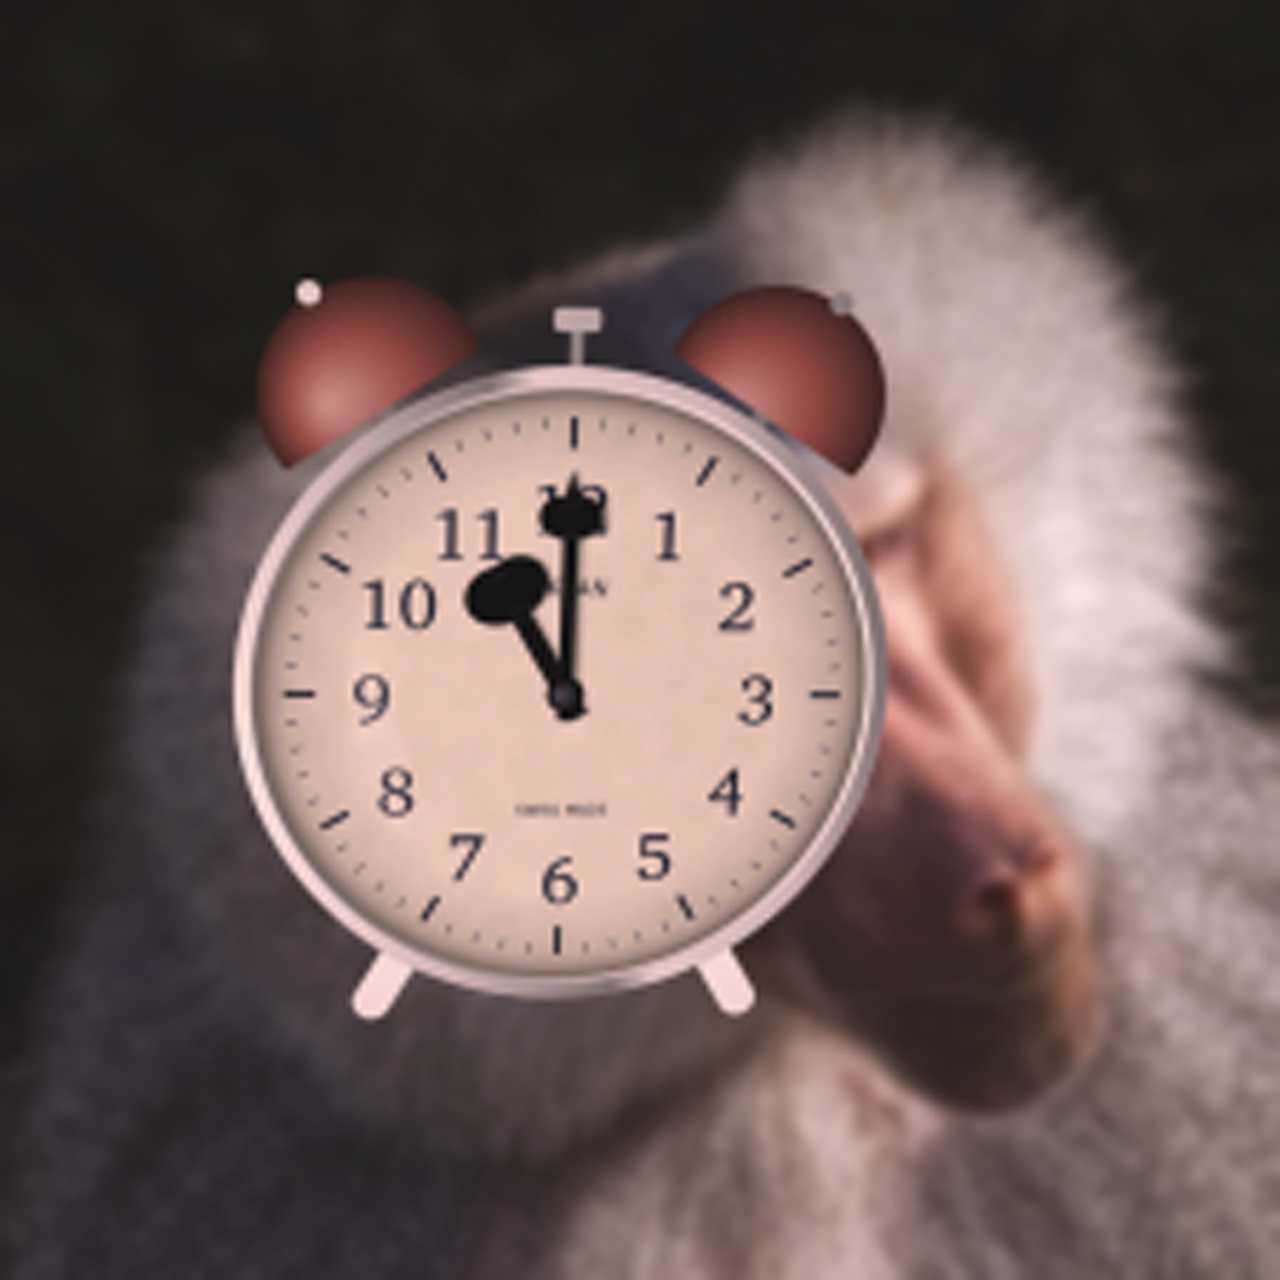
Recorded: {"hour": 11, "minute": 0}
